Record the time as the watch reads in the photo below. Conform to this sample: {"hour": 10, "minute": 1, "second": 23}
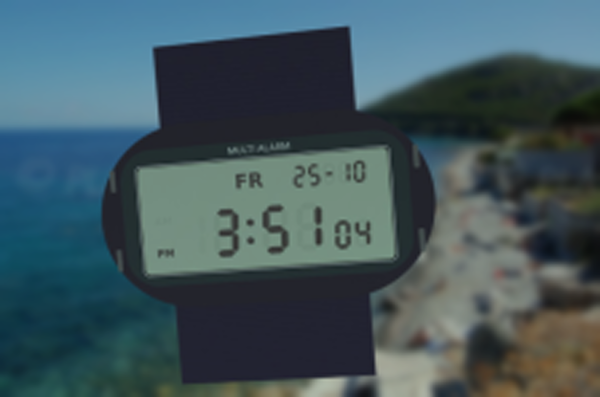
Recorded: {"hour": 3, "minute": 51, "second": 4}
